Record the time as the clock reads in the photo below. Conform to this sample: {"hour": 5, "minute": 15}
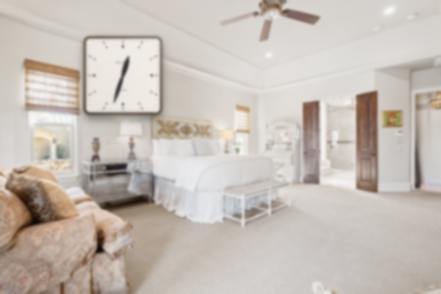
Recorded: {"hour": 12, "minute": 33}
